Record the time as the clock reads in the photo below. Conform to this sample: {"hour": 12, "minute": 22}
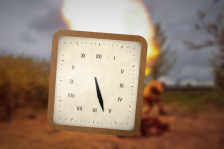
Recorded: {"hour": 5, "minute": 27}
